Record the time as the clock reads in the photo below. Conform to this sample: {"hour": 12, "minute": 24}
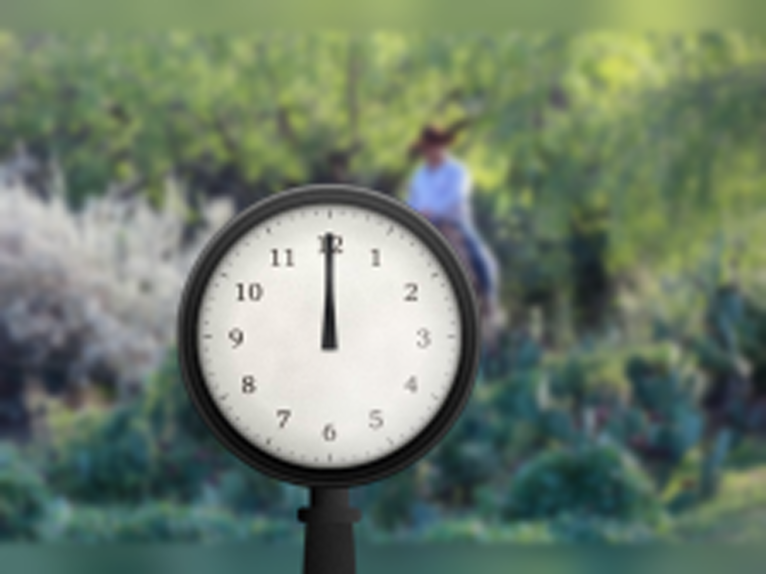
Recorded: {"hour": 12, "minute": 0}
